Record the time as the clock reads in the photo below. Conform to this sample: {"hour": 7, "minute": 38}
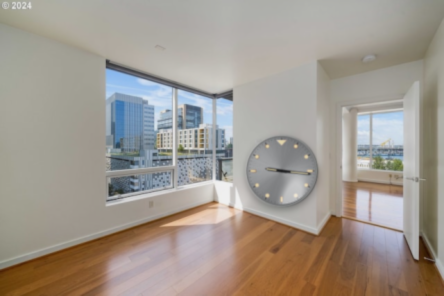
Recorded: {"hour": 9, "minute": 16}
